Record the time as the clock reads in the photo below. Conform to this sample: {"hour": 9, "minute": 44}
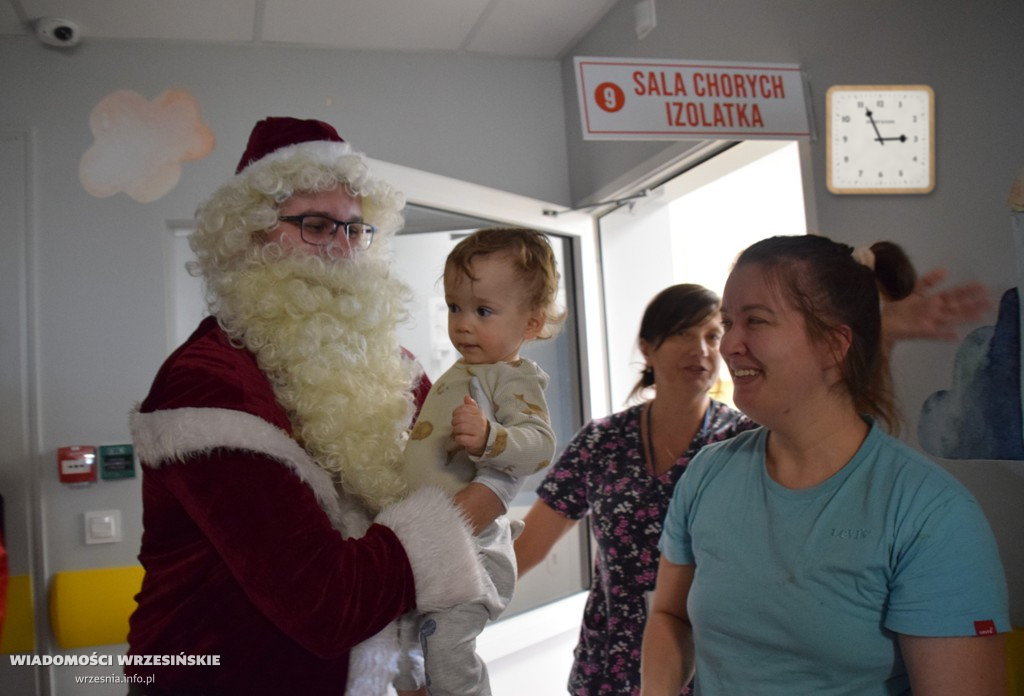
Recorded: {"hour": 2, "minute": 56}
